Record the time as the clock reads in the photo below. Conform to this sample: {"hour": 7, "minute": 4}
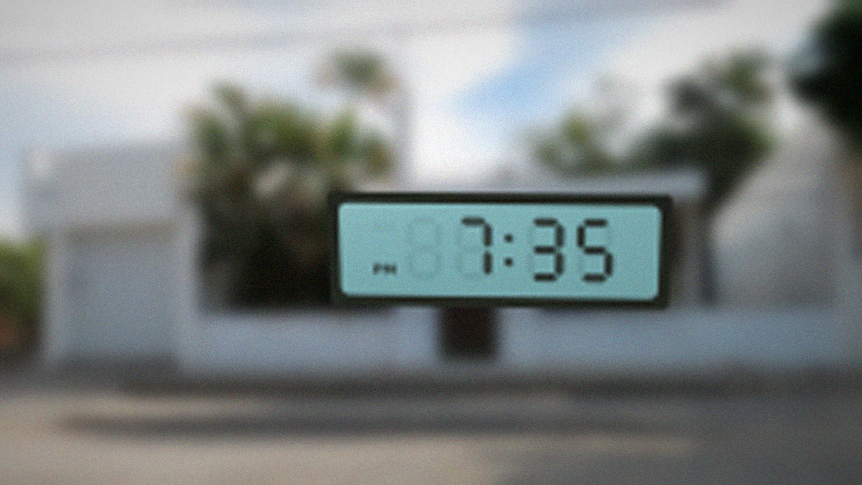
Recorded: {"hour": 7, "minute": 35}
